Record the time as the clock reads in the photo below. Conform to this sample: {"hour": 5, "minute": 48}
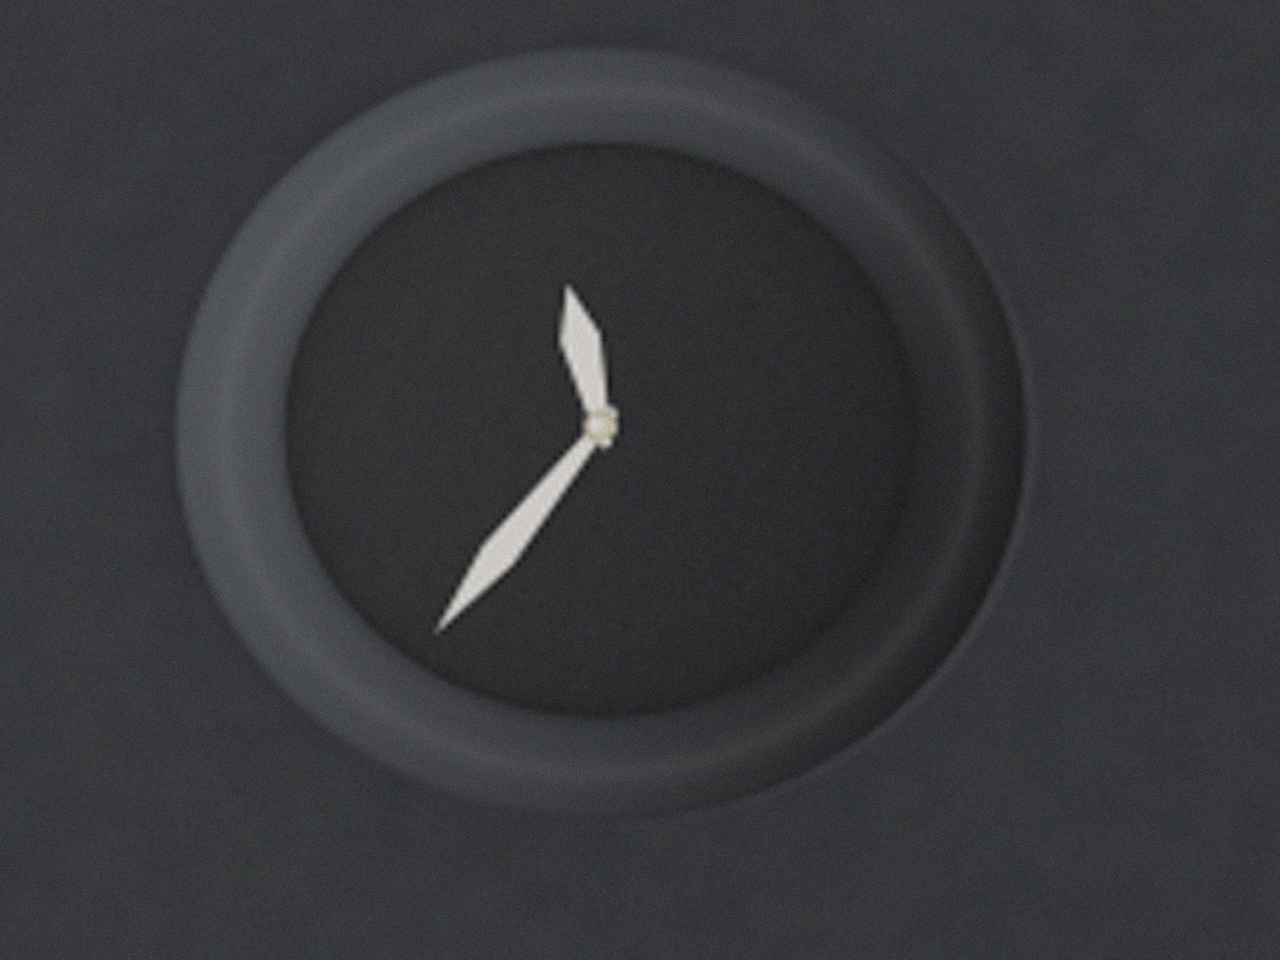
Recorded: {"hour": 11, "minute": 36}
